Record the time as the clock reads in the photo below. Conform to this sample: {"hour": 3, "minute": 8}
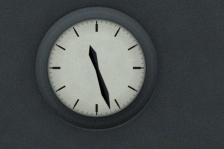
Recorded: {"hour": 11, "minute": 27}
